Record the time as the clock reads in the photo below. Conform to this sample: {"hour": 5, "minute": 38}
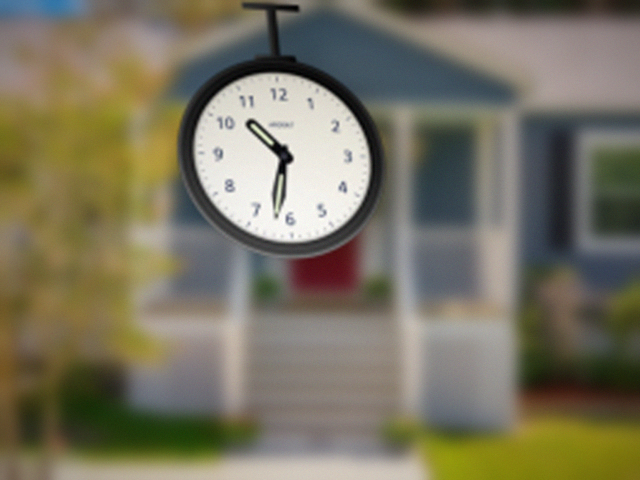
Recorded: {"hour": 10, "minute": 32}
